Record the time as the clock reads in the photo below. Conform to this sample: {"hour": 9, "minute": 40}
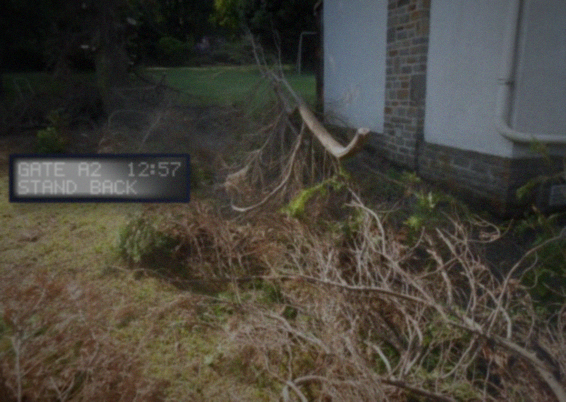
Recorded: {"hour": 12, "minute": 57}
